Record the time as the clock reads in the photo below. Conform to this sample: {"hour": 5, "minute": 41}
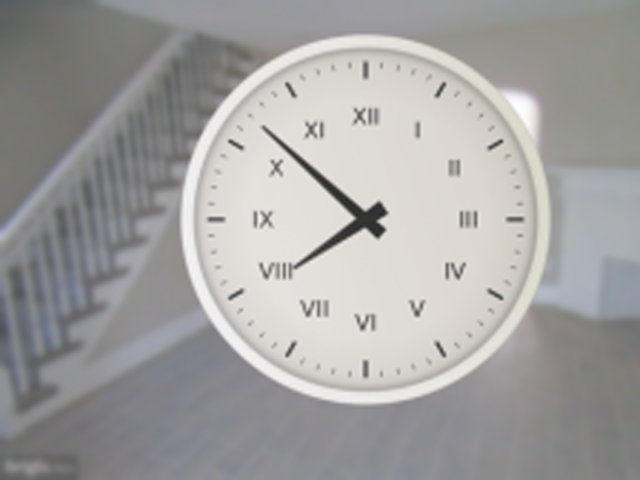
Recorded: {"hour": 7, "minute": 52}
